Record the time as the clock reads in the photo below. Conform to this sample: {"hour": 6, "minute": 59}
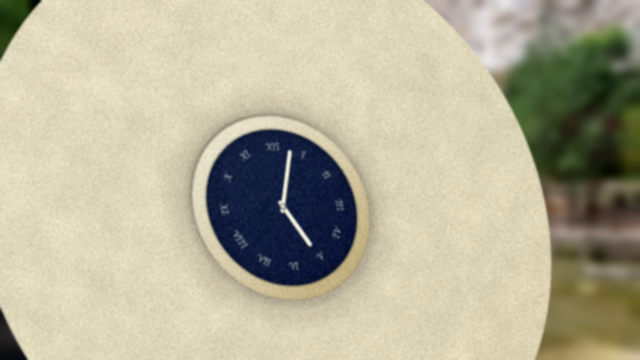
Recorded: {"hour": 5, "minute": 3}
